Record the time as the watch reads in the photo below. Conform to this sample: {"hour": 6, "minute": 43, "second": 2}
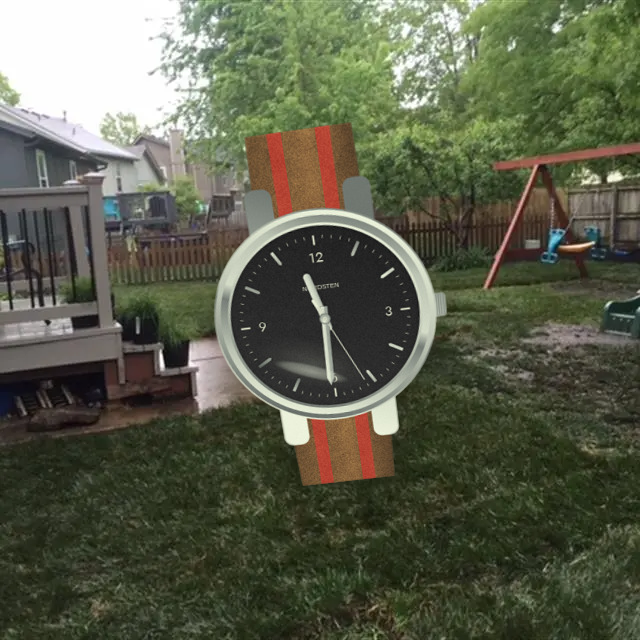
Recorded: {"hour": 11, "minute": 30, "second": 26}
